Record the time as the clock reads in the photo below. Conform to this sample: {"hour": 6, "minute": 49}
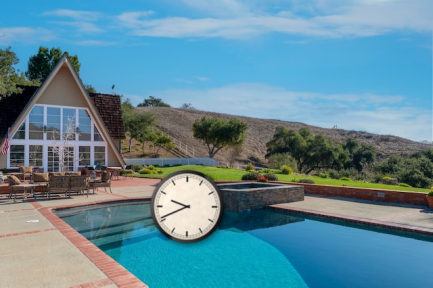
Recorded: {"hour": 9, "minute": 41}
